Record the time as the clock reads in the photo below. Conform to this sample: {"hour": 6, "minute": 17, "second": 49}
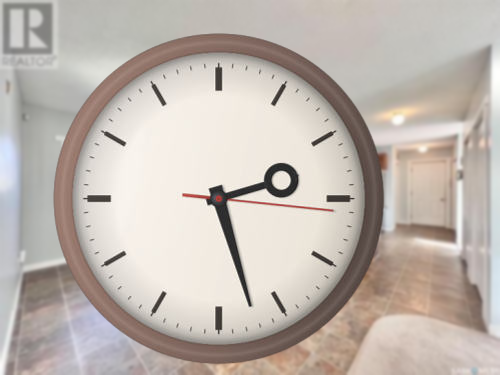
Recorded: {"hour": 2, "minute": 27, "second": 16}
